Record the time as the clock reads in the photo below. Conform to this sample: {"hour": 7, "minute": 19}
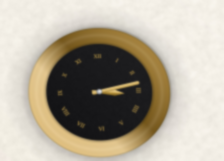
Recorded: {"hour": 3, "minute": 13}
